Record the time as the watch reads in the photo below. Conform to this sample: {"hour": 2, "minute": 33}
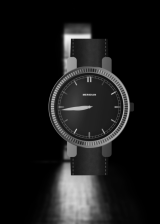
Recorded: {"hour": 8, "minute": 44}
